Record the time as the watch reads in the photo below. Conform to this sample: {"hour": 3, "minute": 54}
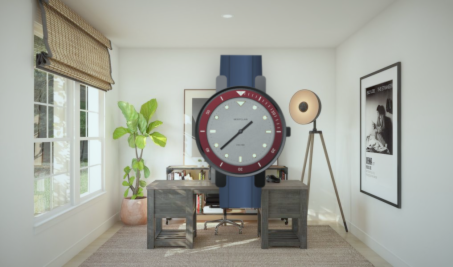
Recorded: {"hour": 1, "minute": 38}
